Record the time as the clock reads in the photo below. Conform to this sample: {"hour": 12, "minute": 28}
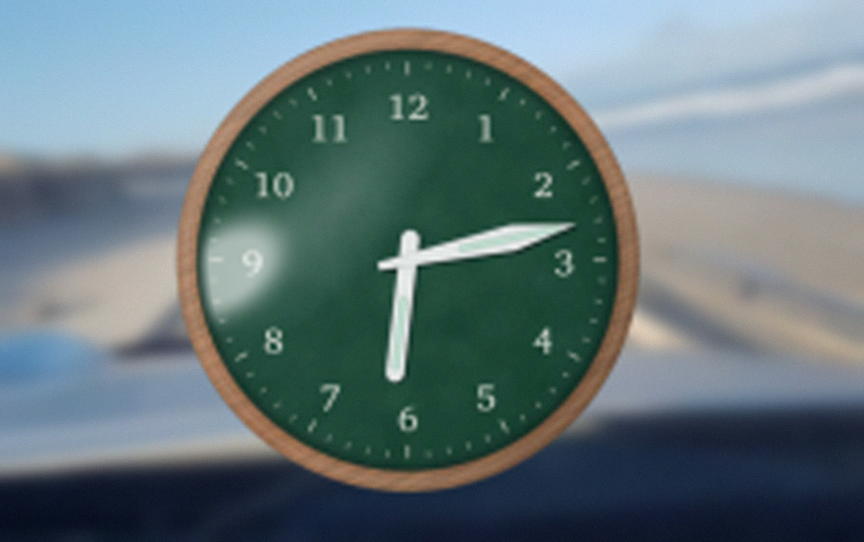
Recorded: {"hour": 6, "minute": 13}
